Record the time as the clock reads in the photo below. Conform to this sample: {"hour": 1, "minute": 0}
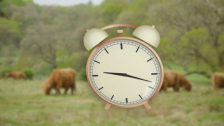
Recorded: {"hour": 9, "minute": 18}
